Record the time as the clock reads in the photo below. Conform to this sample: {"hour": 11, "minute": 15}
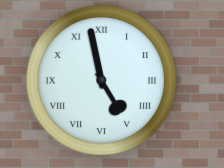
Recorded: {"hour": 4, "minute": 58}
